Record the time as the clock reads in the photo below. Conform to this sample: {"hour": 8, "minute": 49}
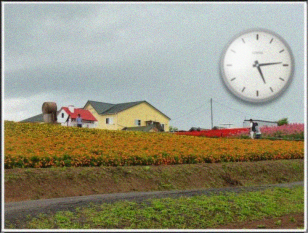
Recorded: {"hour": 5, "minute": 14}
